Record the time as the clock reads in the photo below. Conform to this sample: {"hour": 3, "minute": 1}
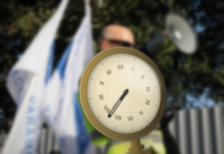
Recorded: {"hour": 7, "minute": 38}
